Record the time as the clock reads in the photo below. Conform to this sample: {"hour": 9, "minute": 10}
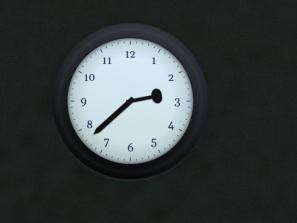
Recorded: {"hour": 2, "minute": 38}
